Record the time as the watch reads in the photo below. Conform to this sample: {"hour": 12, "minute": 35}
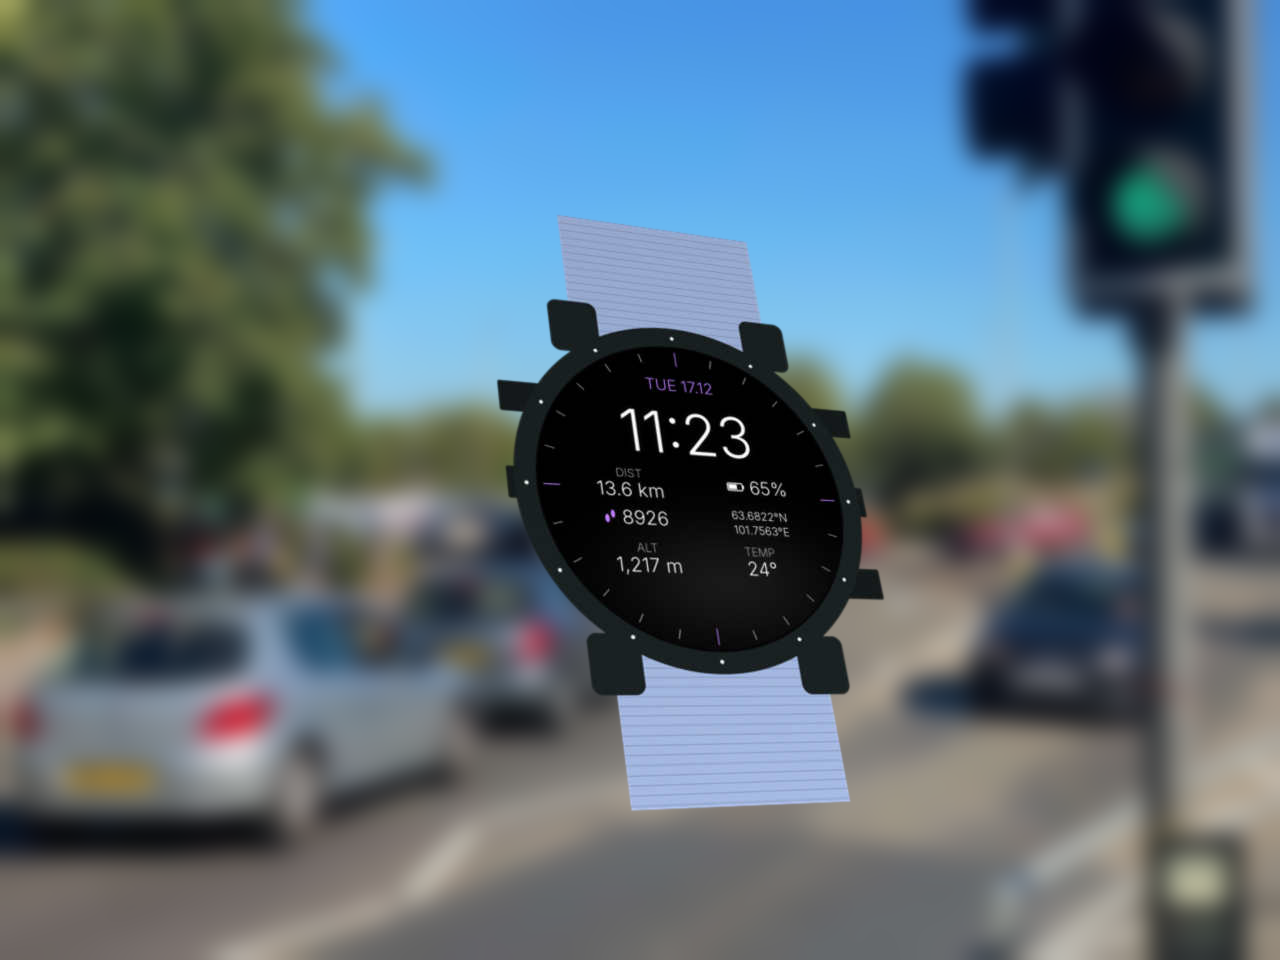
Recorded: {"hour": 11, "minute": 23}
